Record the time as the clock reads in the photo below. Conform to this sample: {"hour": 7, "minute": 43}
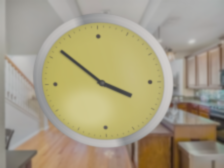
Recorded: {"hour": 3, "minute": 52}
